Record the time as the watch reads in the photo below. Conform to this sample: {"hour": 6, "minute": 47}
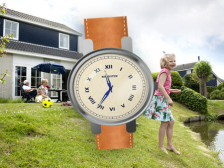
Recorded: {"hour": 11, "minute": 36}
